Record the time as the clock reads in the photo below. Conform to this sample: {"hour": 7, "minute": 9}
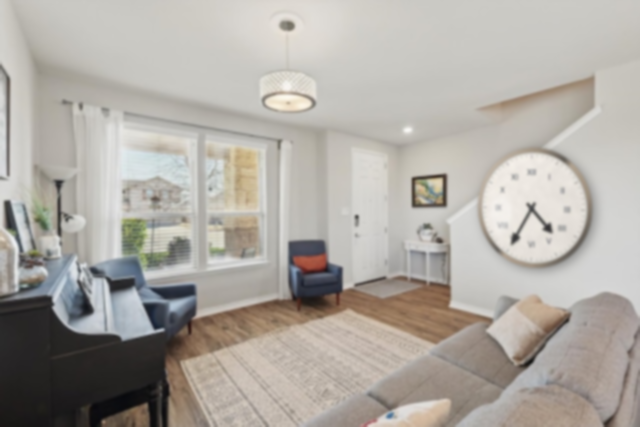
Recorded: {"hour": 4, "minute": 35}
